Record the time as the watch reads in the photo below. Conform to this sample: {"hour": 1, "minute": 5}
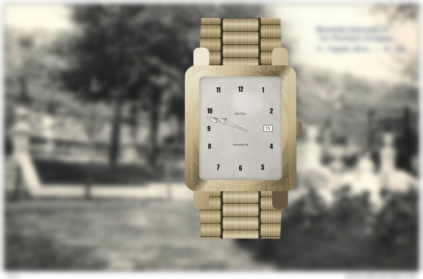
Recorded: {"hour": 9, "minute": 48}
